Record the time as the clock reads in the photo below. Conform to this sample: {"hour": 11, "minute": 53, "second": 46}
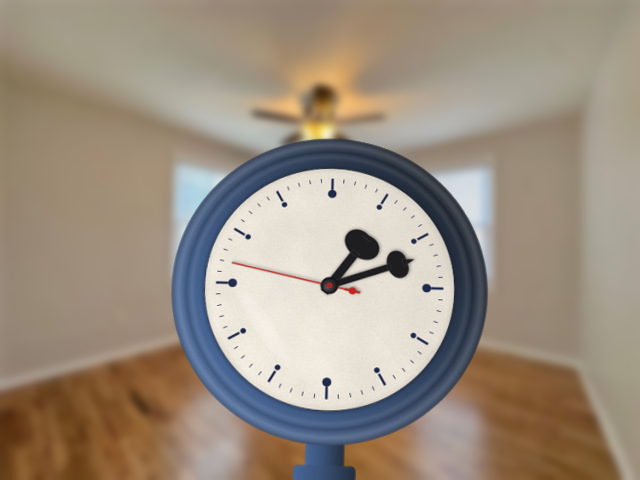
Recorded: {"hour": 1, "minute": 11, "second": 47}
